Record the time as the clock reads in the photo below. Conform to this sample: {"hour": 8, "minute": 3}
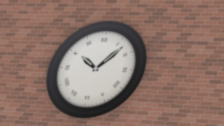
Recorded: {"hour": 10, "minute": 7}
